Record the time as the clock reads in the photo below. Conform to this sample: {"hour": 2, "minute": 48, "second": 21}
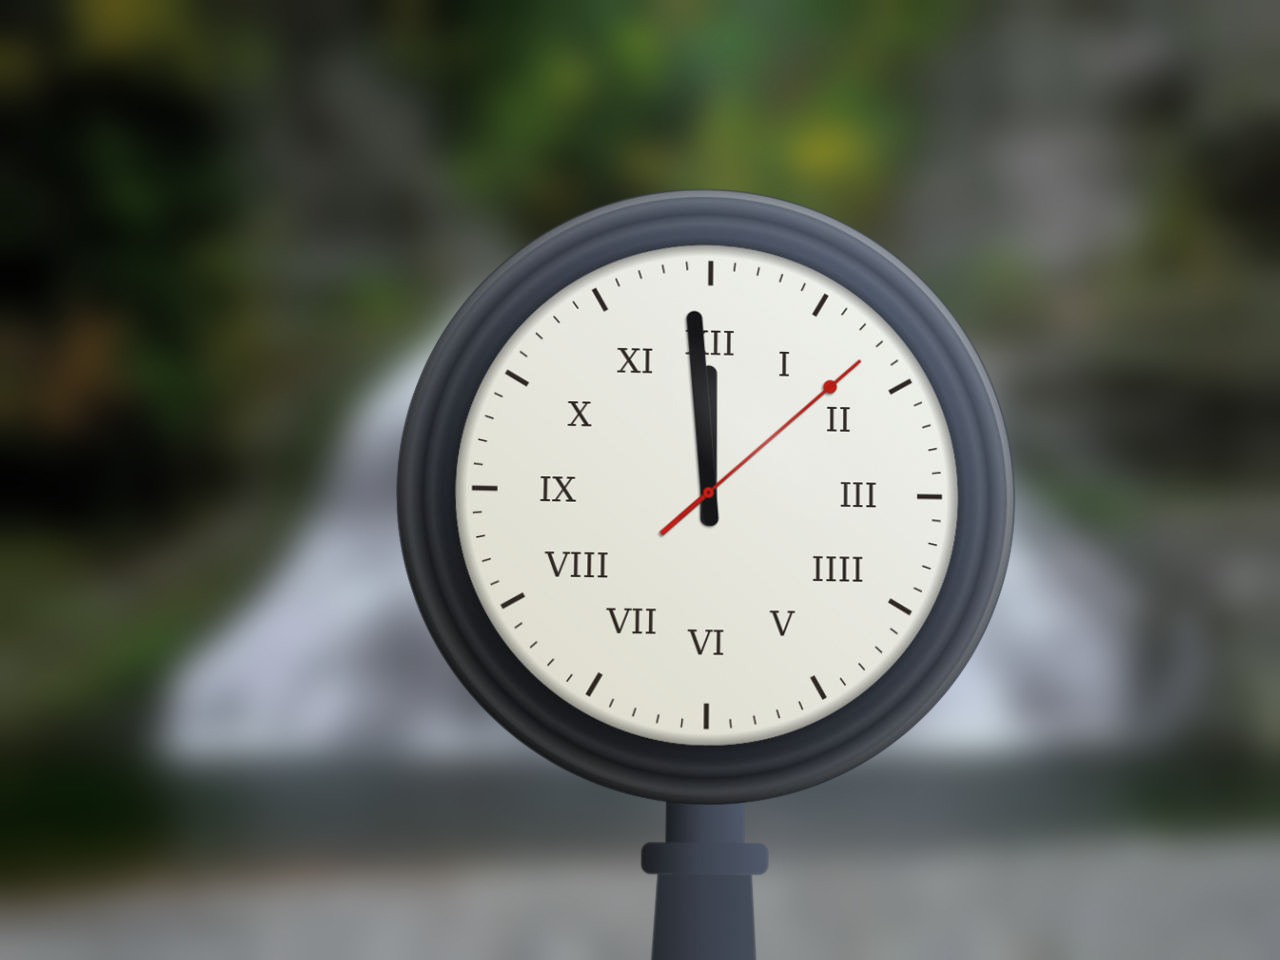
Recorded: {"hour": 11, "minute": 59, "second": 8}
